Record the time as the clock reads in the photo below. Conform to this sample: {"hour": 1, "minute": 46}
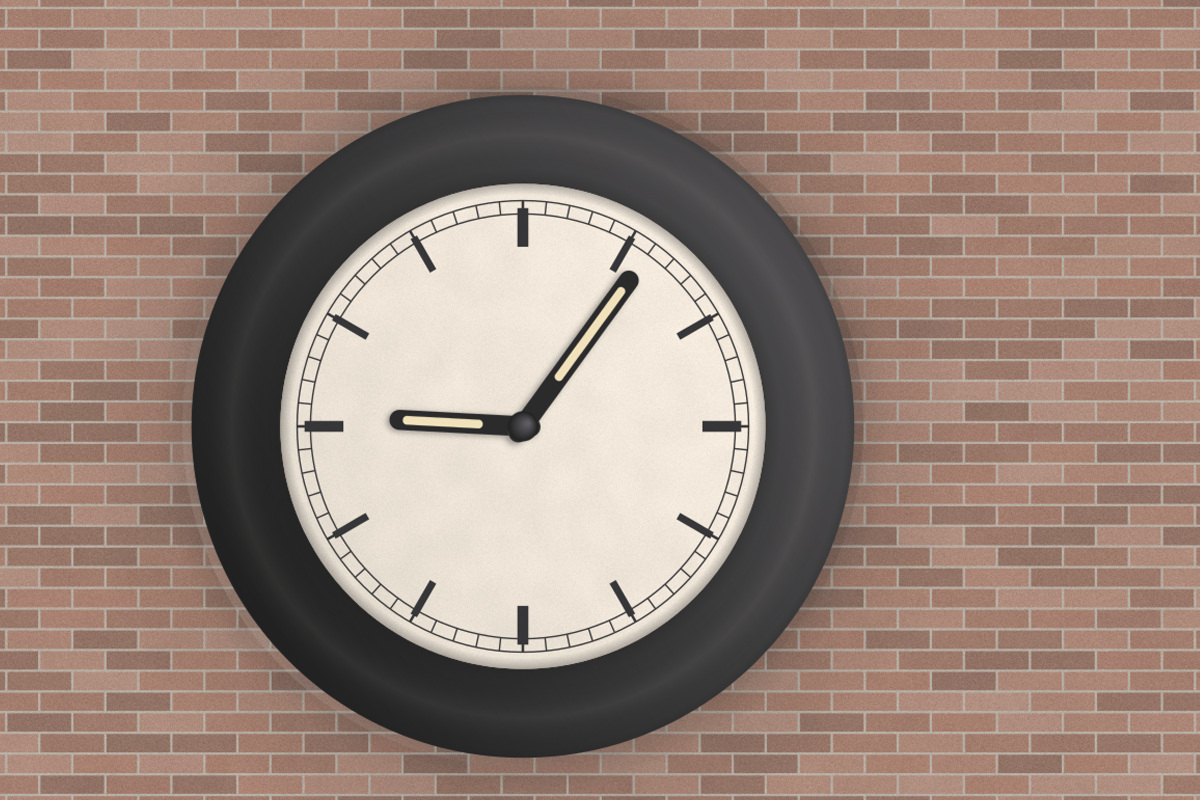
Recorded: {"hour": 9, "minute": 6}
